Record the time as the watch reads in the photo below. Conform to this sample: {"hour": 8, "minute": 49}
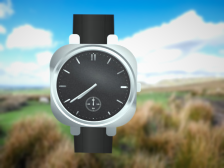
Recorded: {"hour": 7, "minute": 39}
